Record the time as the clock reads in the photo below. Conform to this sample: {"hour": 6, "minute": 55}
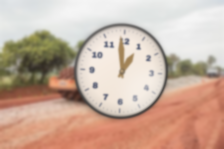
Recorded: {"hour": 12, "minute": 59}
